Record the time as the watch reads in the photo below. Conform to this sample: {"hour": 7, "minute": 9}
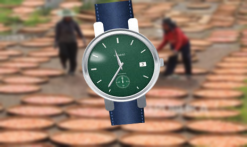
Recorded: {"hour": 11, "minute": 36}
